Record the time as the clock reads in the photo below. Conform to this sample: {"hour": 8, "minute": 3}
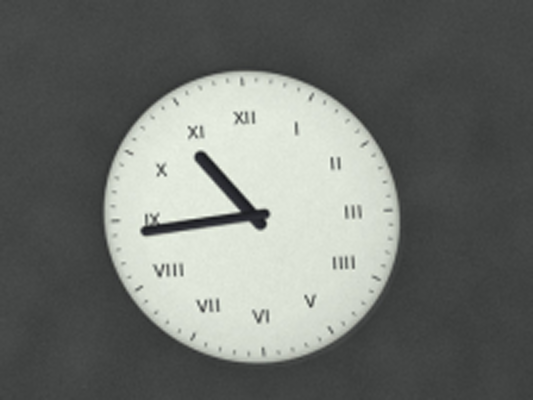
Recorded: {"hour": 10, "minute": 44}
